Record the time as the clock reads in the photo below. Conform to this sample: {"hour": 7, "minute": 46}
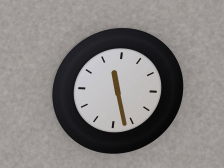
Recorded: {"hour": 11, "minute": 27}
